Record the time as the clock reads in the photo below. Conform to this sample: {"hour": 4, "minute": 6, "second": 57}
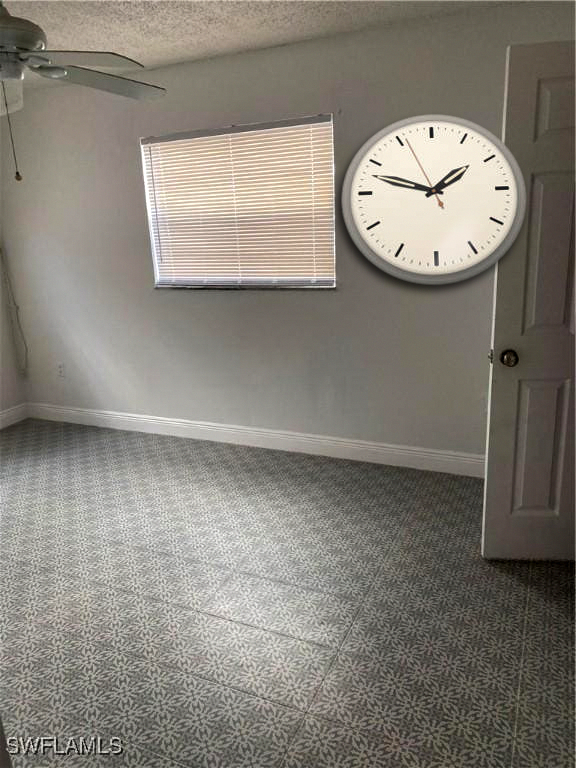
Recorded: {"hour": 1, "minute": 47, "second": 56}
